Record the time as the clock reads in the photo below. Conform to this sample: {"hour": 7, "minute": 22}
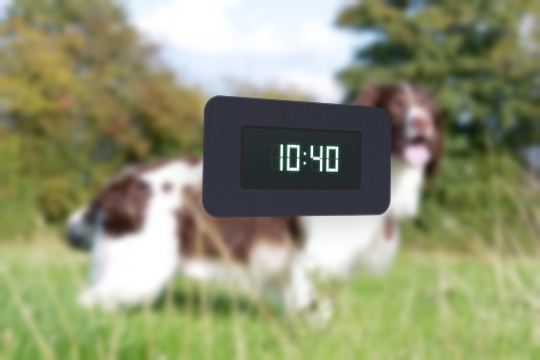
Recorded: {"hour": 10, "minute": 40}
